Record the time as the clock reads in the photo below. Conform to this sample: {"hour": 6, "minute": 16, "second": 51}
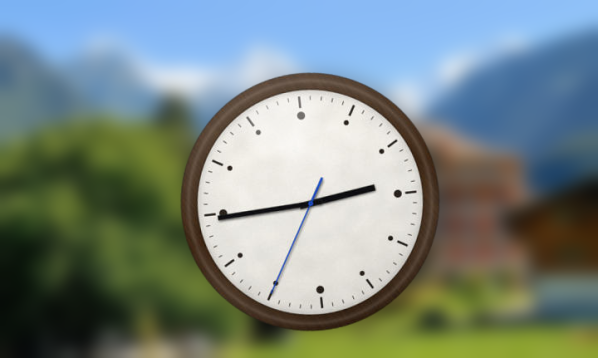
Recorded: {"hour": 2, "minute": 44, "second": 35}
